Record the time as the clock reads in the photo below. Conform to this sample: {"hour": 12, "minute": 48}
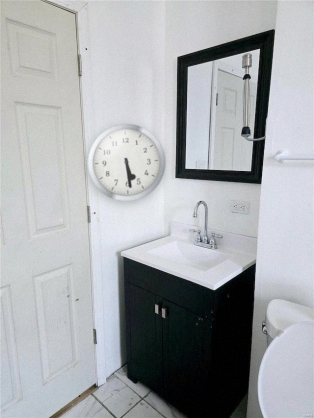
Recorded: {"hour": 5, "minute": 29}
